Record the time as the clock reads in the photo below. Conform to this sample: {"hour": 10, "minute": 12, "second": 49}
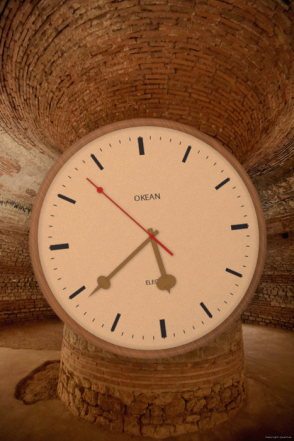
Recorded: {"hour": 5, "minute": 38, "second": 53}
